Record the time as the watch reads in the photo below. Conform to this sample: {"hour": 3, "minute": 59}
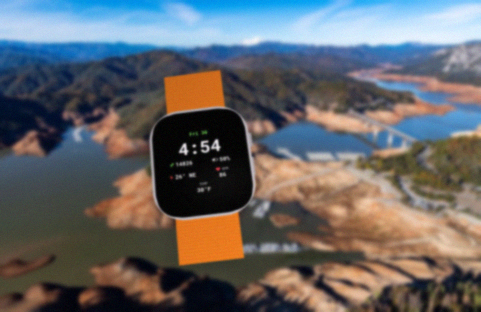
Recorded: {"hour": 4, "minute": 54}
